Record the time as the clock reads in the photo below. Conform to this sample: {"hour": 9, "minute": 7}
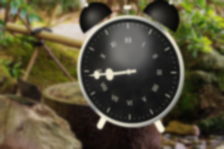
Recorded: {"hour": 8, "minute": 44}
